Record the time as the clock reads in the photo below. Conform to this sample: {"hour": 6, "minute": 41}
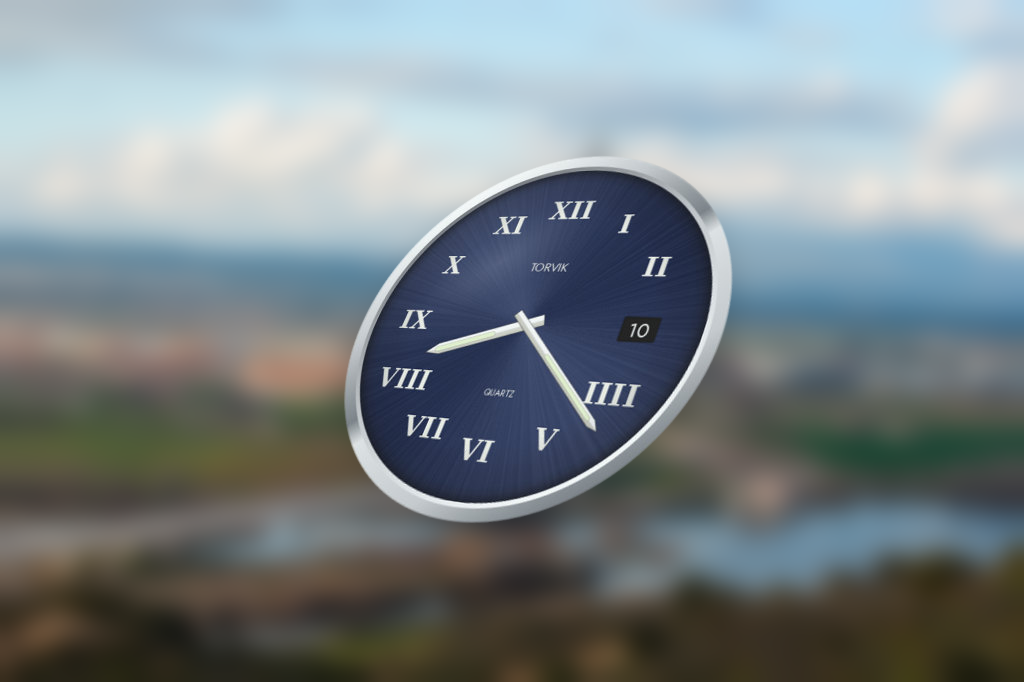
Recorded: {"hour": 8, "minute": 22}
